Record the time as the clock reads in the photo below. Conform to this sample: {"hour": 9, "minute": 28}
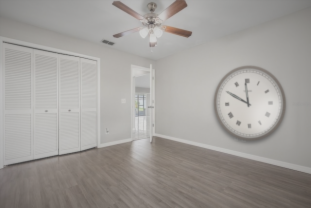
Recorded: {"hour": 11, "minute": 50}
